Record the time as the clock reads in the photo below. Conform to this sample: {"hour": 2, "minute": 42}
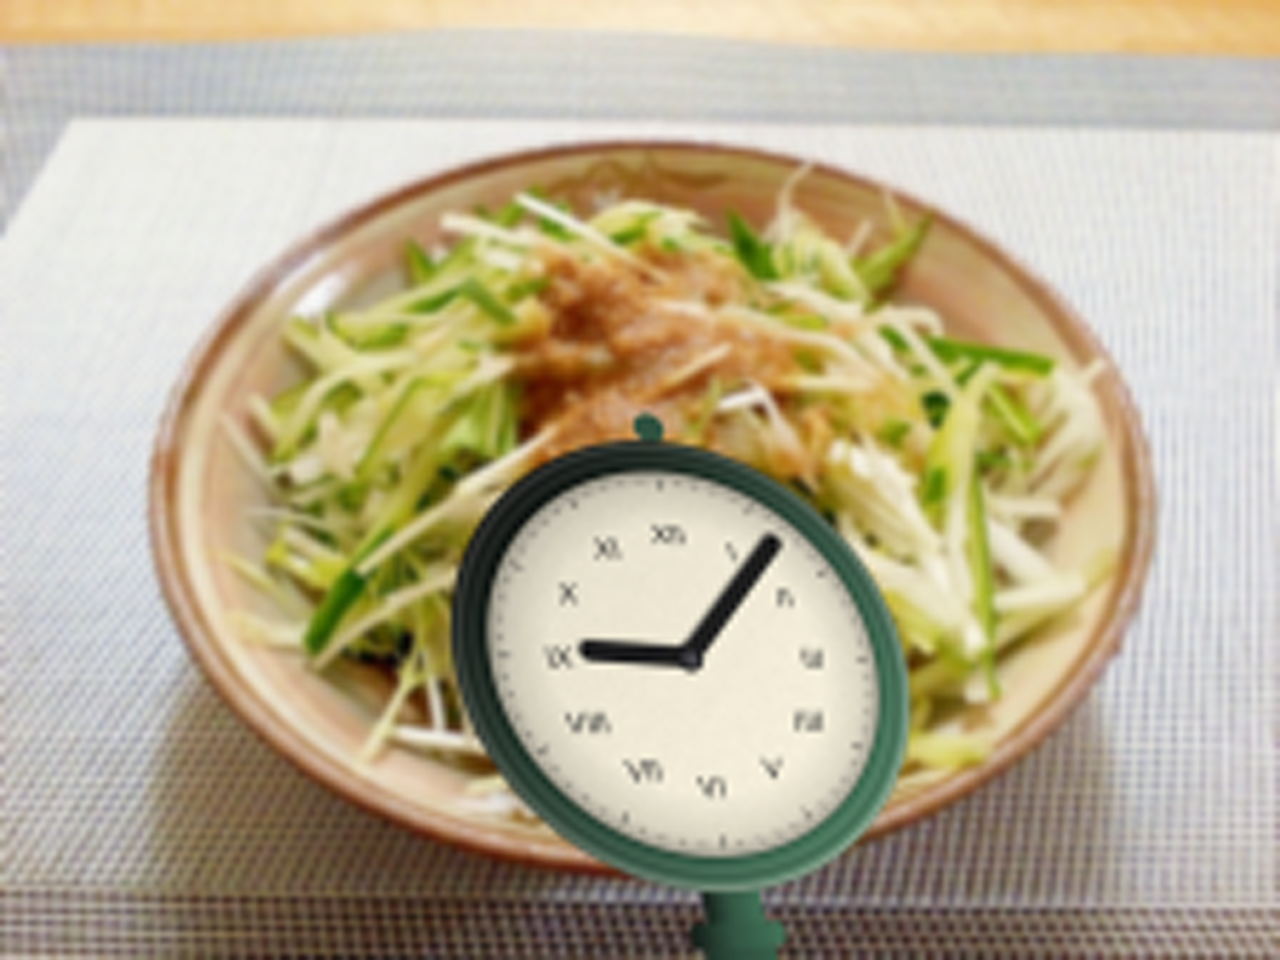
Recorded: {"hour": 9, "minute": 7}
